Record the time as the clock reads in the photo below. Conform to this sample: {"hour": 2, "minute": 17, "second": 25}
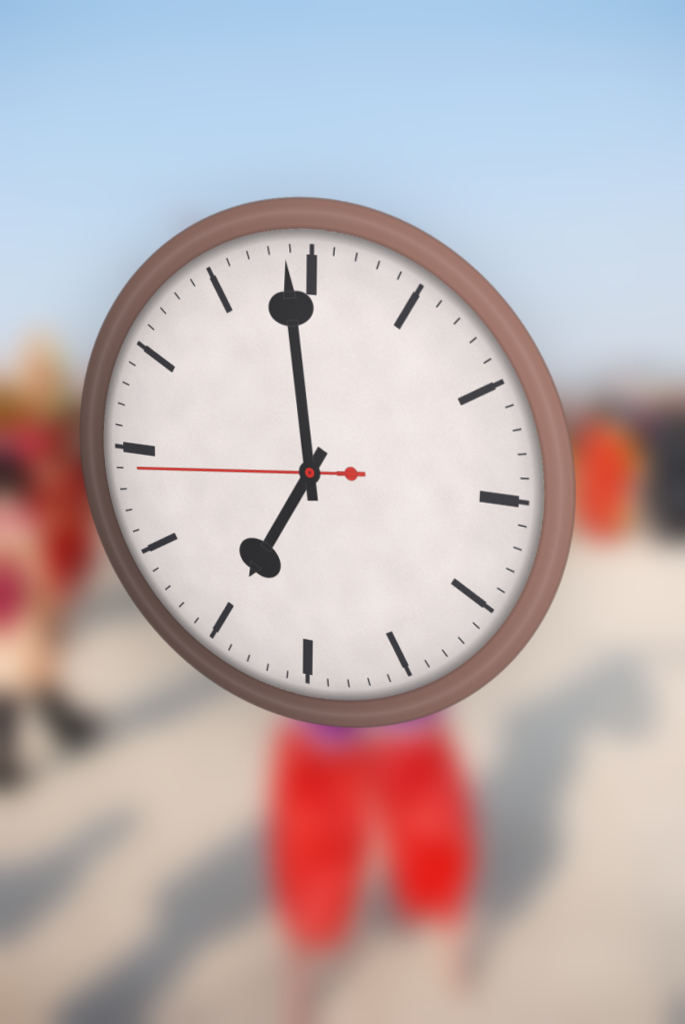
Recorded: {"hour": 6, "minute": 58, "second": 44}
